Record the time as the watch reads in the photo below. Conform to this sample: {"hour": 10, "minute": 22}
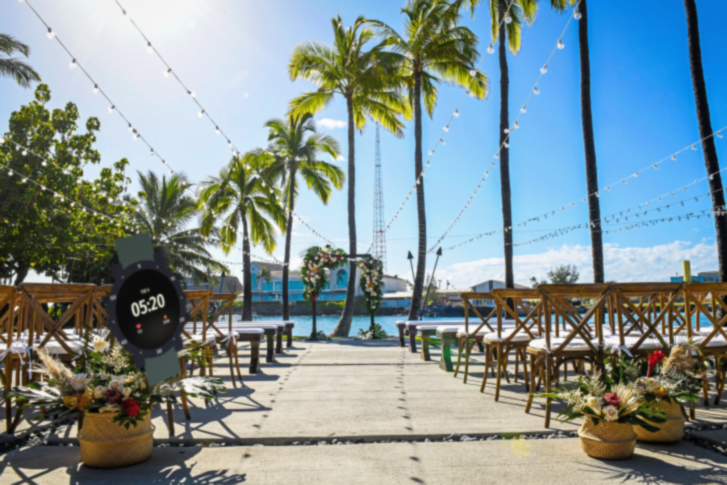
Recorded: {"hour": 5, "minute": 20}
